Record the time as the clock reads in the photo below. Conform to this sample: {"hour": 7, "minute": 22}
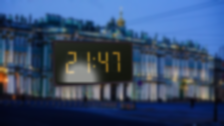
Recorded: {"hour": 21, "minute": 47}
